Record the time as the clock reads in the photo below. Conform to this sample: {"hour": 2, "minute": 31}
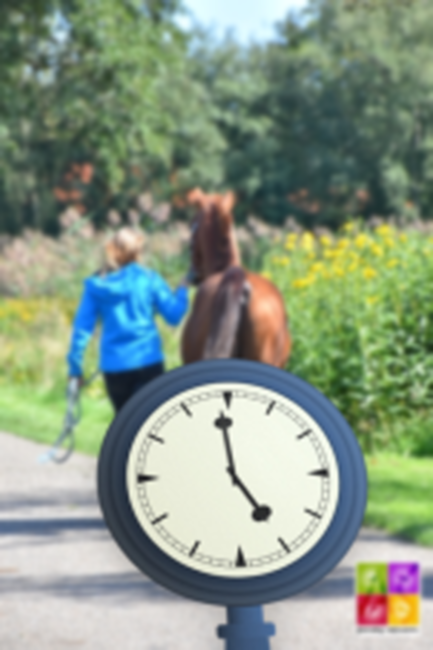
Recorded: {"hour": 4, "minute": 59}
